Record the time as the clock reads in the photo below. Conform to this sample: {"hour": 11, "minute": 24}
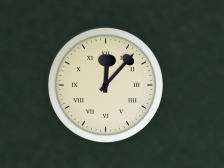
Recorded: {"hour": 12, "minute": 7}
